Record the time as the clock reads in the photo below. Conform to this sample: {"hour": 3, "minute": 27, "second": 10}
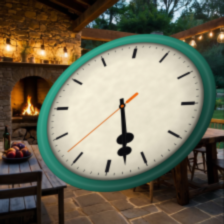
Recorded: {"hour": 5, "minute": 27, "second": 37}
